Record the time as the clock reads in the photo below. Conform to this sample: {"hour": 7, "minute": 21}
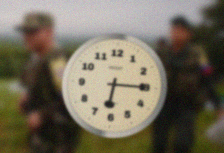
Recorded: {"hour": 6, "minute": 15}
